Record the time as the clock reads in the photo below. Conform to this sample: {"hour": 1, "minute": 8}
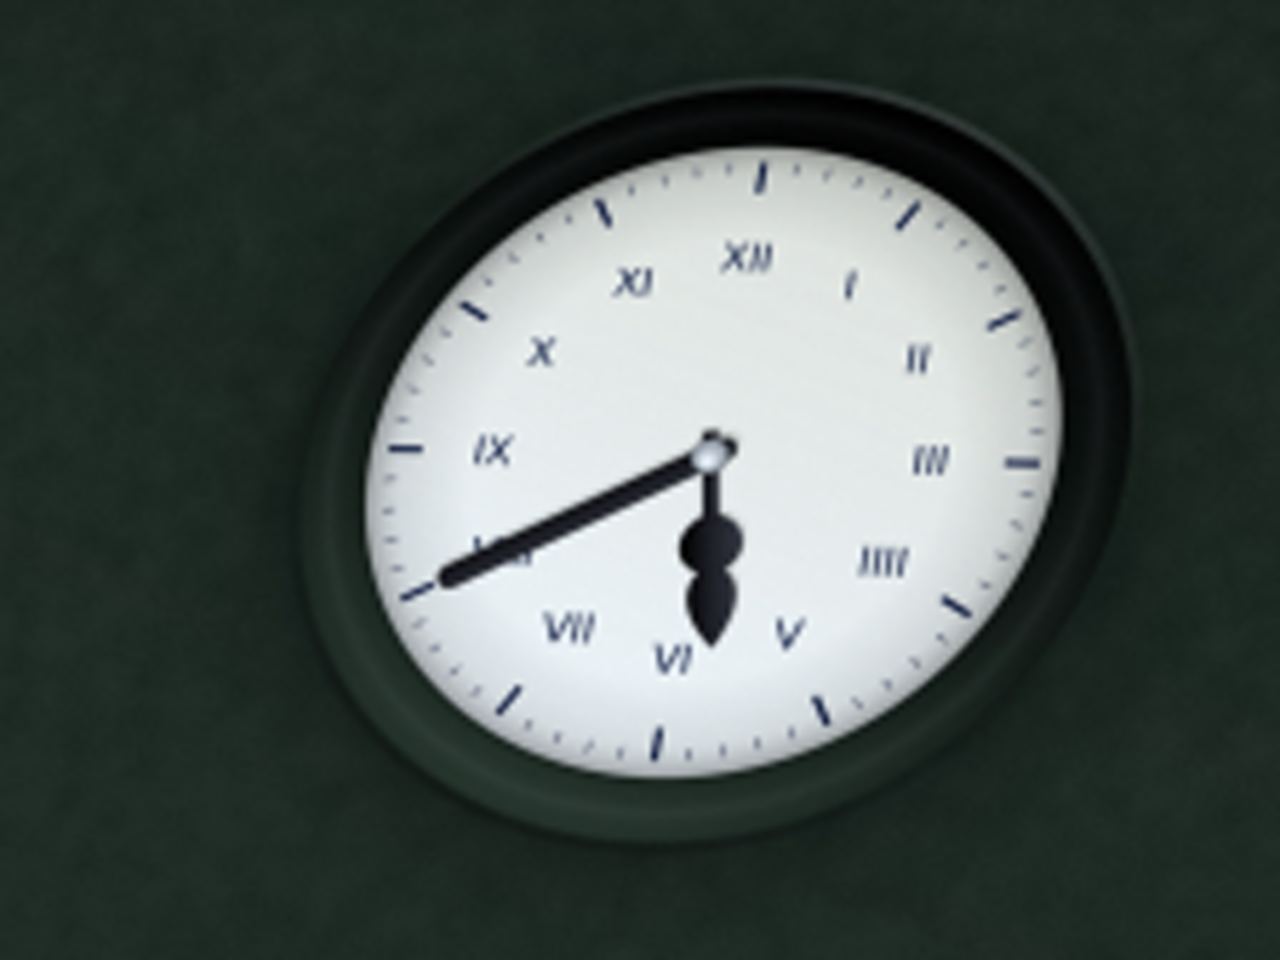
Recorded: {"hour": 5, "minute": 40}
